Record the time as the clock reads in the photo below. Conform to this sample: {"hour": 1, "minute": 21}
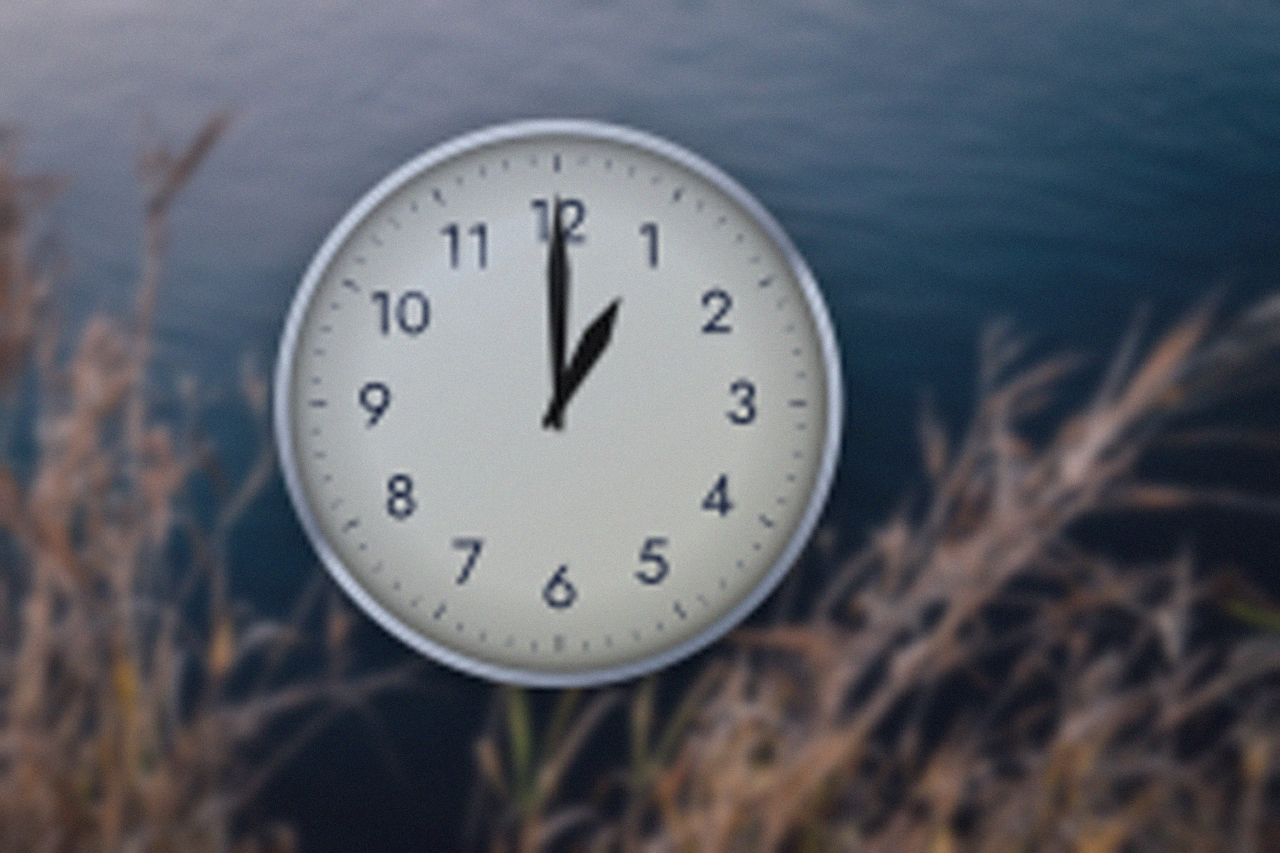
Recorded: {"hour": 1, "minute": 0}
